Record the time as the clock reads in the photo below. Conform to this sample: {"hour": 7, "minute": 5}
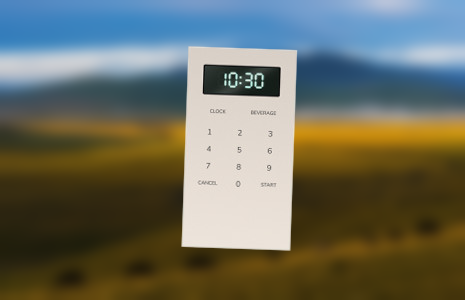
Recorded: {"hour": 10, "minute": 30}
